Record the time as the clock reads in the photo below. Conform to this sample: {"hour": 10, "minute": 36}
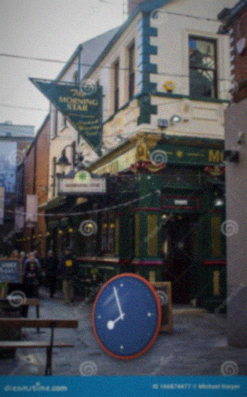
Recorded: {"hour": 7, "minute": 57}
